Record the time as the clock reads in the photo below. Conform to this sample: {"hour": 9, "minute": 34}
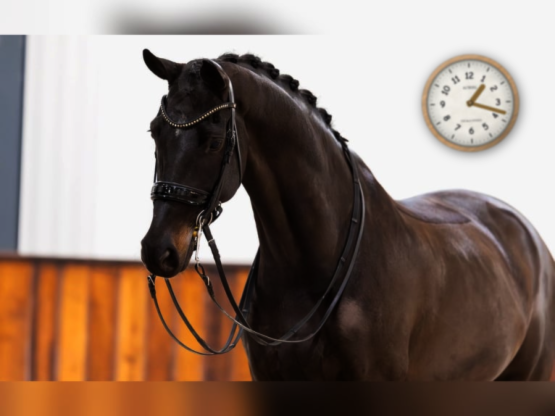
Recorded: {"hour": 1, "minute": 18}
